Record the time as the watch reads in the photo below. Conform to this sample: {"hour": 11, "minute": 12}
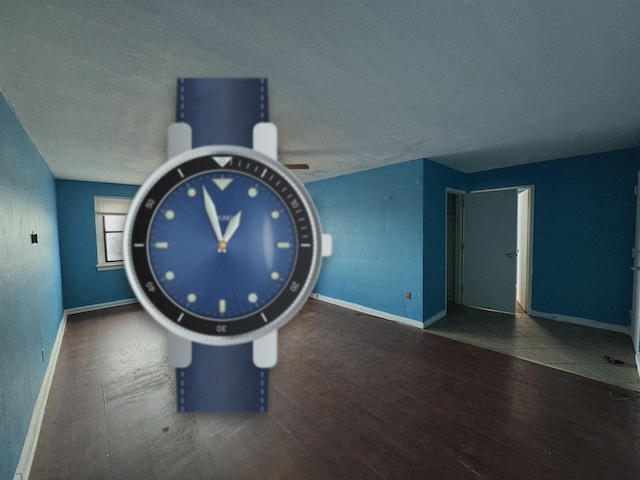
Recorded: {"hour": 12, "minute": 57}
